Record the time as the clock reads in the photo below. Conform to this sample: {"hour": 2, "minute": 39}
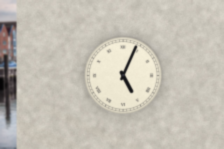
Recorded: {"hour": 5, "minute": 4}
